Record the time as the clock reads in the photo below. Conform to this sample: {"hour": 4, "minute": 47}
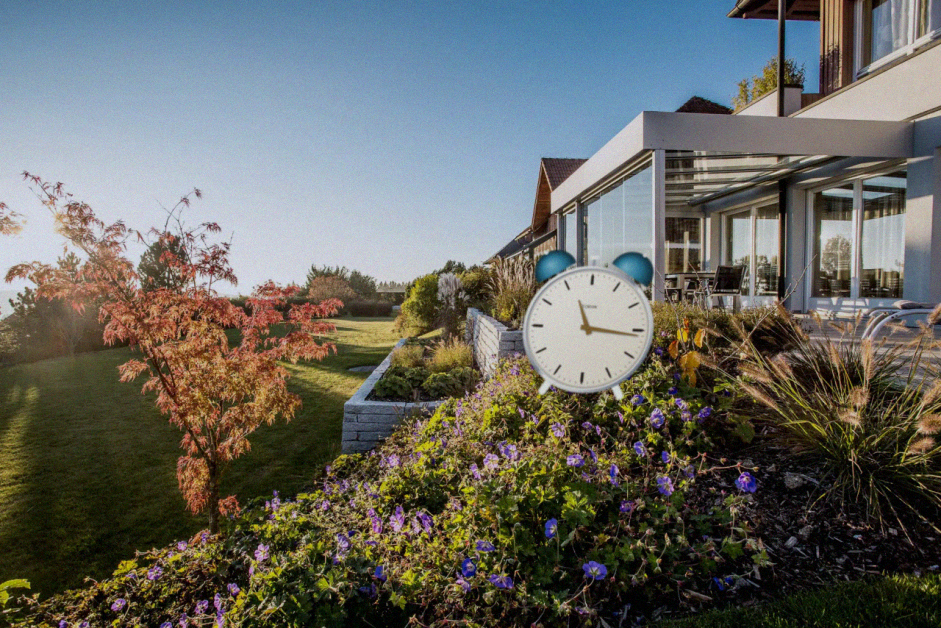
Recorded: {"hour": 11, "minute": 16}
